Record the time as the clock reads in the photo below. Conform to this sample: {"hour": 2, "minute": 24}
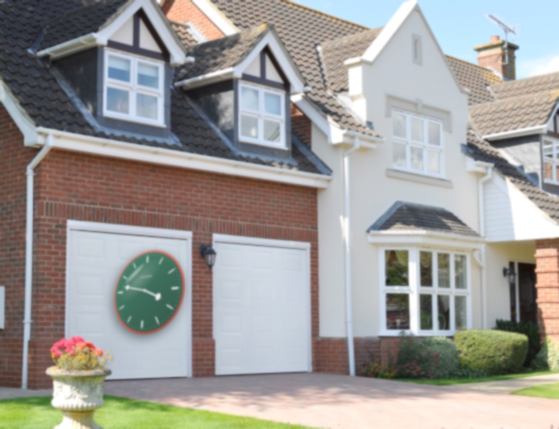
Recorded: {"hour": 3, "minute": 47}
